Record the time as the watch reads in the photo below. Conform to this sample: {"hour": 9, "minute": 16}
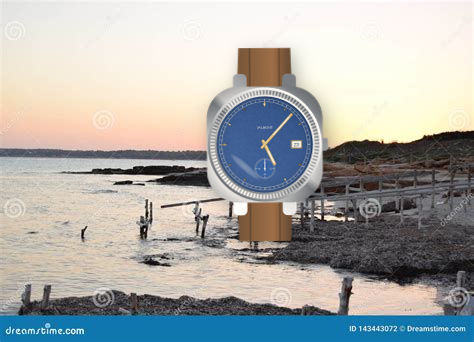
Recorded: {"hour": 5, "minute": 7}
